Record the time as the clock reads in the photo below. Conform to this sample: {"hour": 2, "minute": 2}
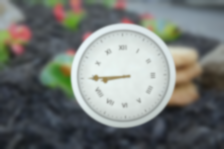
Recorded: {"hour": 8, "minute": 45}
